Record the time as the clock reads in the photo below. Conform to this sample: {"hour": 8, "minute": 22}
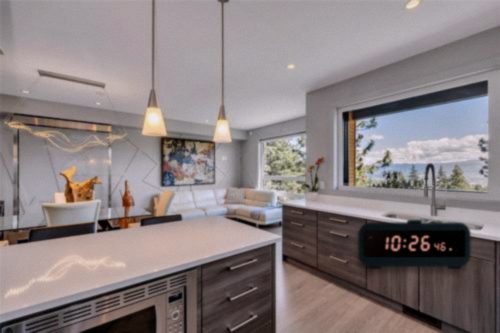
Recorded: {"hour": 10, "minute": 26}
